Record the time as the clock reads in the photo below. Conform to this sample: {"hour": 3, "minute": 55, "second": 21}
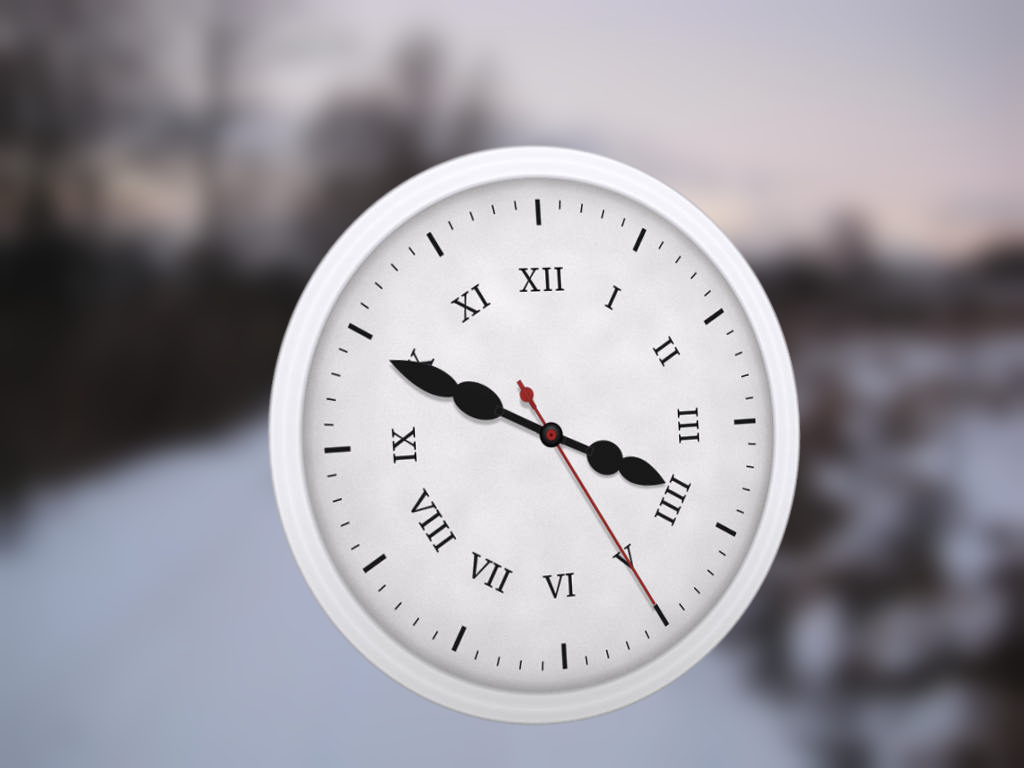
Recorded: {"hour": 3, "minute": 49, "second": 25}
